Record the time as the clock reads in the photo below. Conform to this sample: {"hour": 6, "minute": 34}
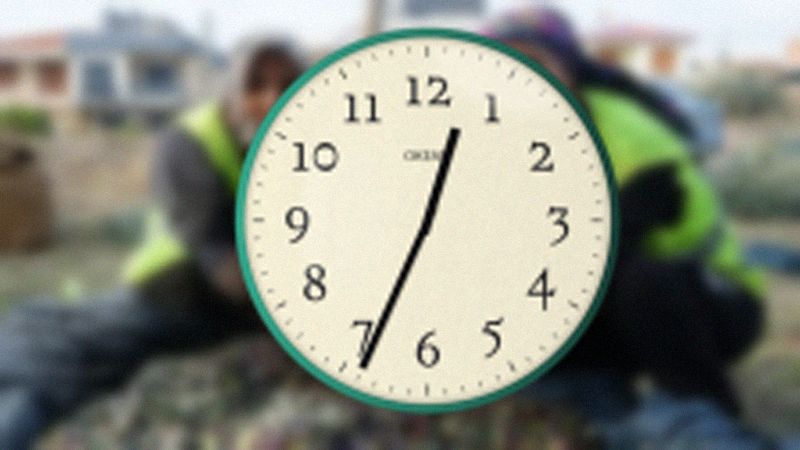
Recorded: {"hour": 12, "minute": 34}
